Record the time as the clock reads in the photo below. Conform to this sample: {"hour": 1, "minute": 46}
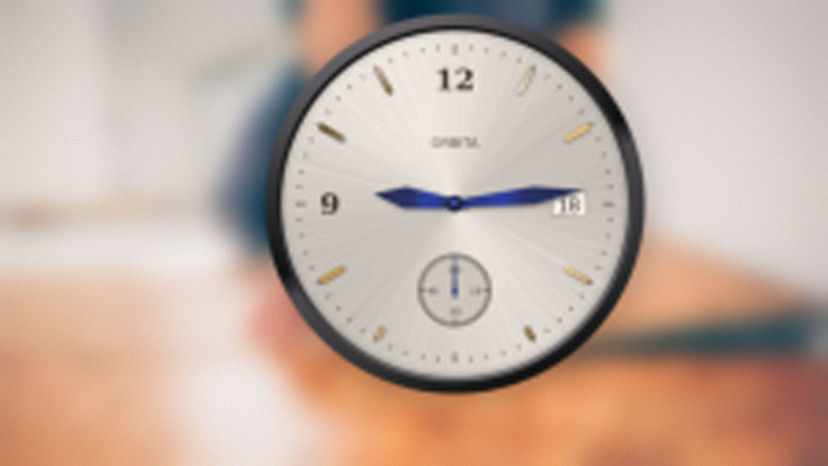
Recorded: {"hour": 9, "minute": 14}
